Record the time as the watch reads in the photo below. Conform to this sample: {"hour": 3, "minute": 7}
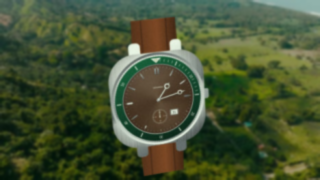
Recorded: {"hour": 1, "minute": 13}
